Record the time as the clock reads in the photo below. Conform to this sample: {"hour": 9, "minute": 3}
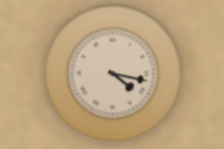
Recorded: {"hour": 4, "minute": 17}
